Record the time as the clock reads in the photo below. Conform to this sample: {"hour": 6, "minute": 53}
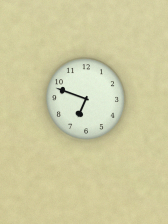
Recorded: {"hour": 6, "minute": 48}
